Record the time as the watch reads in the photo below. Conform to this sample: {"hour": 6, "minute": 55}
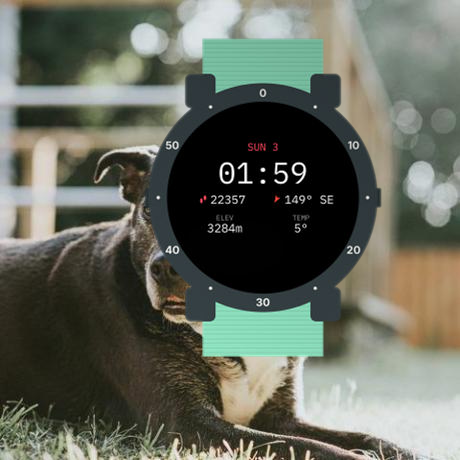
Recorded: {"hour": 1, "minute": 59}
